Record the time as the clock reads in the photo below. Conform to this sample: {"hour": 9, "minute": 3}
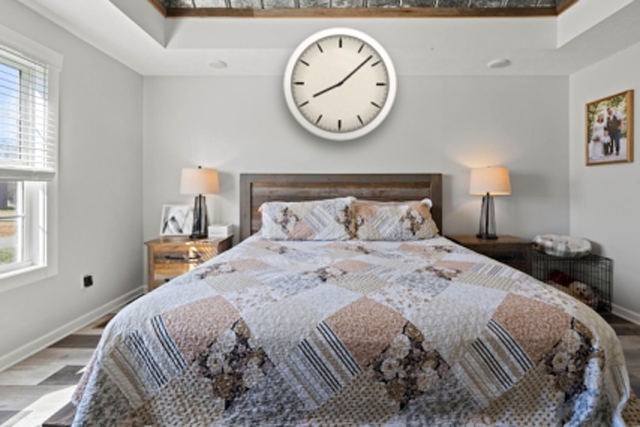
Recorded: {"hour": 8, "minute": 8}
